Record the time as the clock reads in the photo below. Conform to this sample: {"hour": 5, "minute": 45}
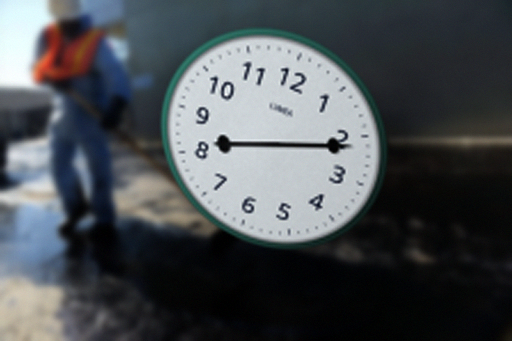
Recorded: {"hour": 8, "minute": 11}
